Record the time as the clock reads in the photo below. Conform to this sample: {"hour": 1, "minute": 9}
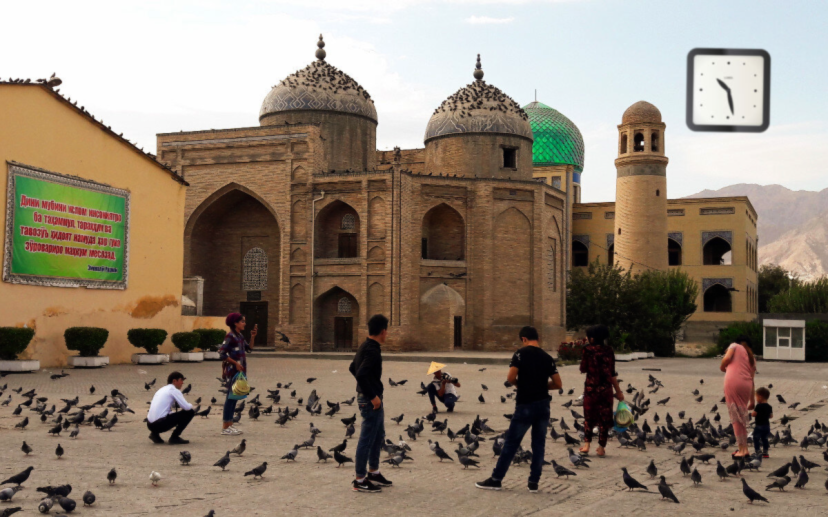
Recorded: {"hour": 10, "minute": 28}
